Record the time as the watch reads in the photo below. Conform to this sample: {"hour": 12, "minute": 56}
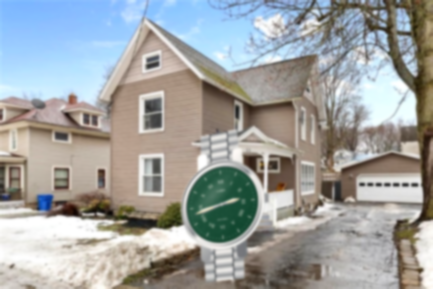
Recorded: {"hour": 2, "minute": 43}
